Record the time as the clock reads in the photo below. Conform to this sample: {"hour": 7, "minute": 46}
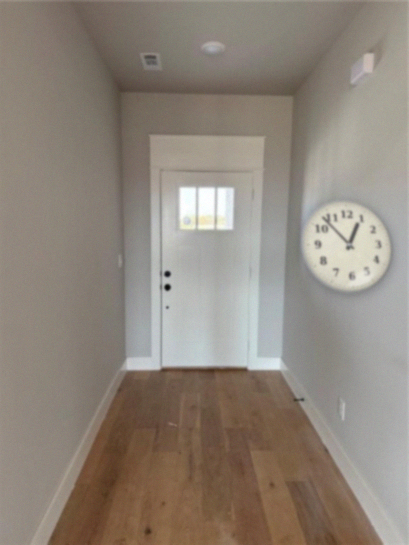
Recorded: {"hour": 12, "minute": 53}
